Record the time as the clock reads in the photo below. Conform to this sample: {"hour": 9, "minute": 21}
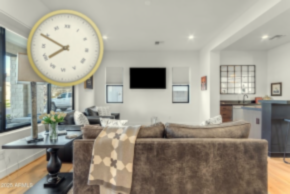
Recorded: {"hour": 7, "minute": 49}
